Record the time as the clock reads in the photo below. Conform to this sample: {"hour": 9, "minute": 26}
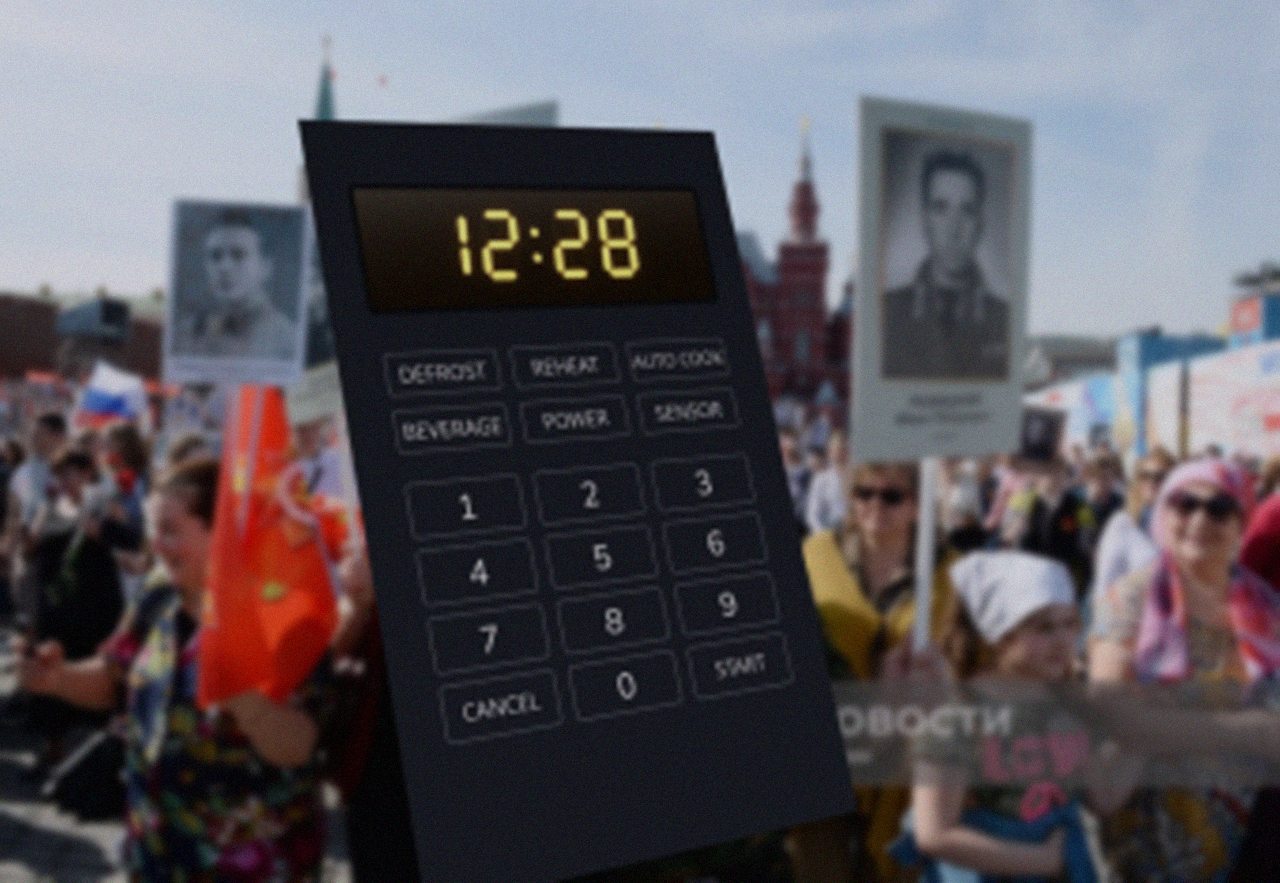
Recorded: {"hour": 12, "minute": 28}
